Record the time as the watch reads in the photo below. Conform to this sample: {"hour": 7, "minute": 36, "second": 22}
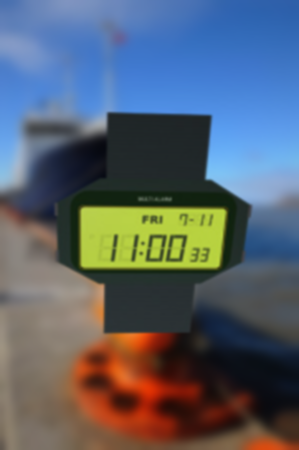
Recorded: {"hour": 11, "minute": 0, "second": 33}
